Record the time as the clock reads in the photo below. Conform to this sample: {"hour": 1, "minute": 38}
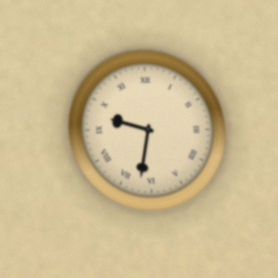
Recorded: {"hour": 9, "minute": 32}
